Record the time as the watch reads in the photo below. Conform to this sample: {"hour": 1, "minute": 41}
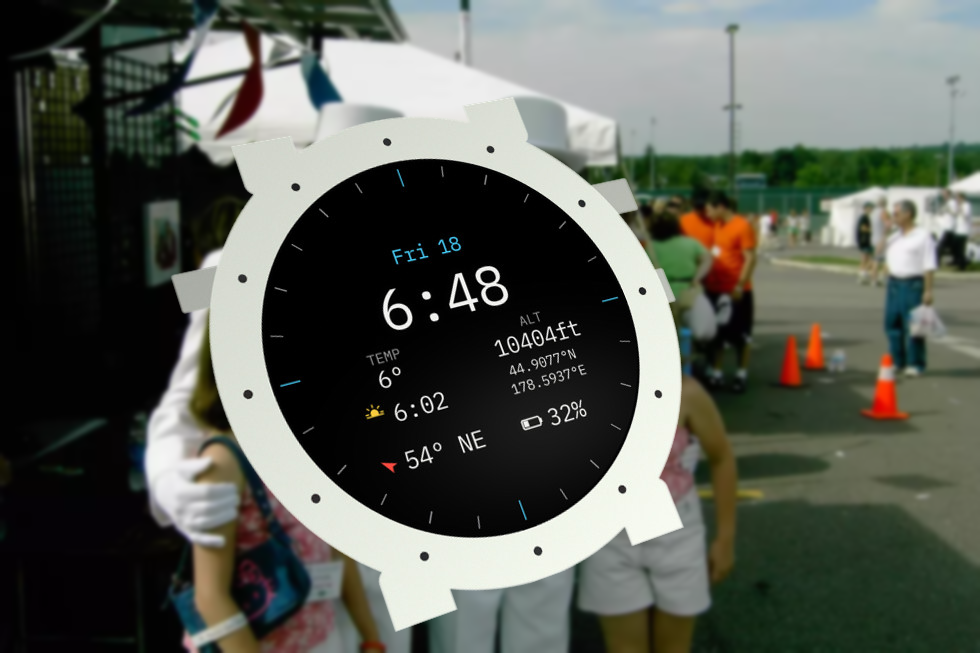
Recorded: {"hour": 6, "minute": 48}
